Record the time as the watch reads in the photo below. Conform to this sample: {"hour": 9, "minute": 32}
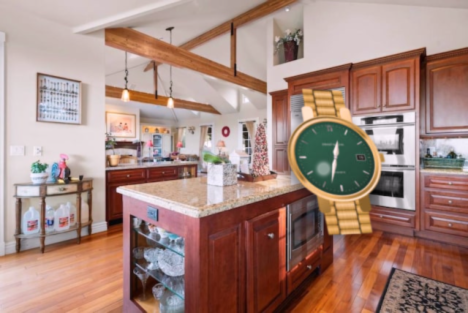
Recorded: {"hour": 12, "minute": 33}
